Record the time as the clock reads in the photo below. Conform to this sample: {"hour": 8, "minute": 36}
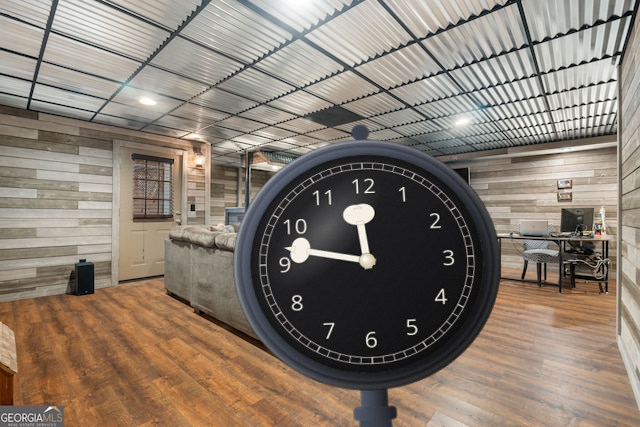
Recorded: {"hour": 11, "minute": 47}
